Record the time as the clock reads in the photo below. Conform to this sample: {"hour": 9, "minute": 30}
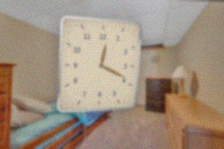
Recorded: {"hour": 12, "minute": 19}
